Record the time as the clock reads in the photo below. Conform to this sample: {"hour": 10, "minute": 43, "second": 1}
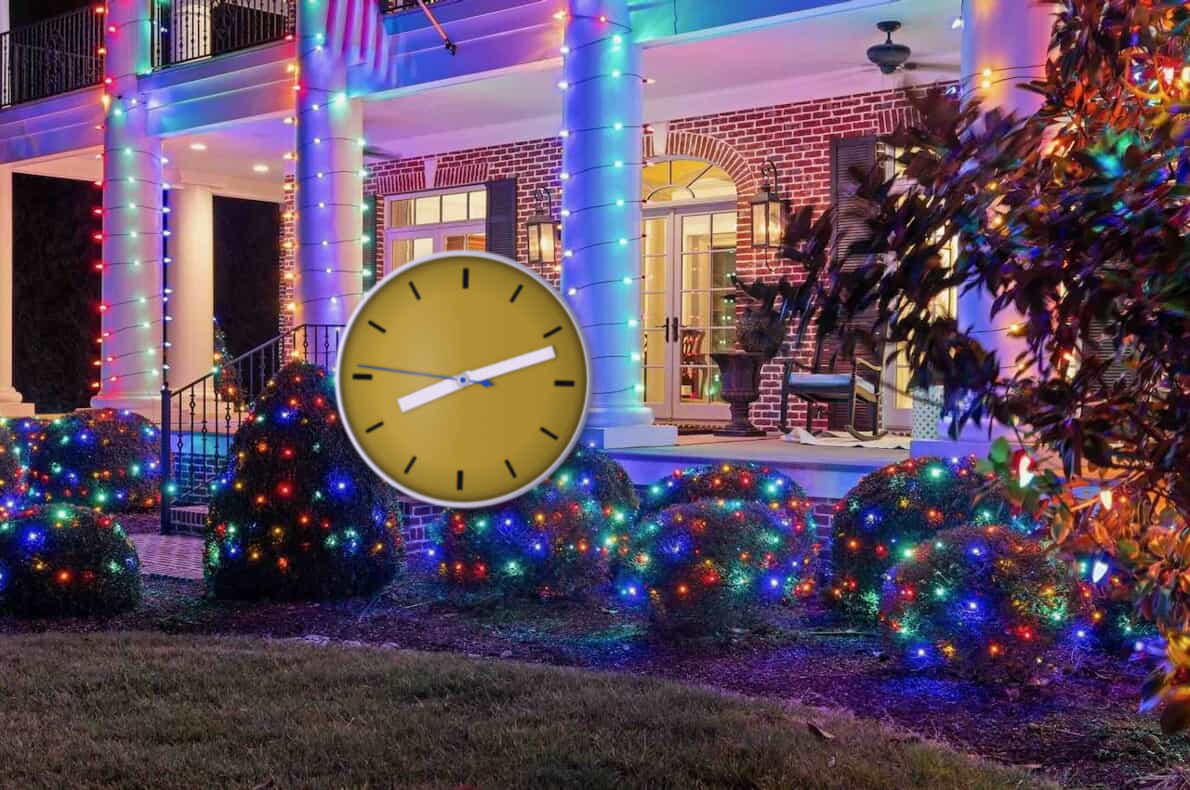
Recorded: {"hour": 8, "minute": 11, "second": 46}
